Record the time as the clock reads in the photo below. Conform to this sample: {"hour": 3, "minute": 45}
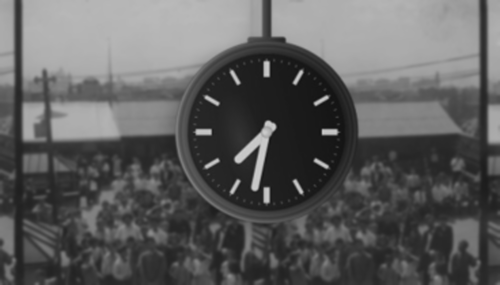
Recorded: {"hour": 7, "minute": 32}
